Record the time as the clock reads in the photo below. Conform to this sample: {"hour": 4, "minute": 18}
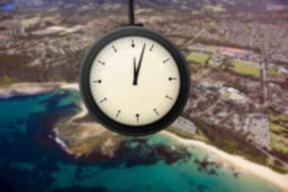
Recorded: {"hour": 12, "minute": 3}
